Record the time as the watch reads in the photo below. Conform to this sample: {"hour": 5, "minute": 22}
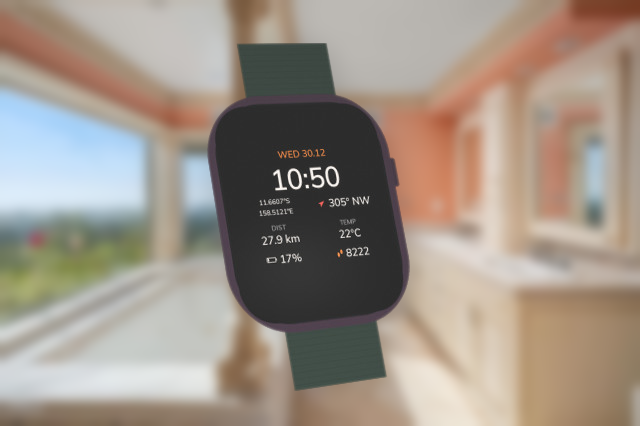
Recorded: {"hour": 10, "minute": 50}
